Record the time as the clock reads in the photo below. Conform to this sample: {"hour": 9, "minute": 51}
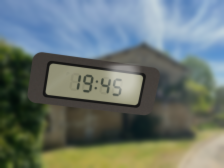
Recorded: {"hour": 19, "minute": 45}
